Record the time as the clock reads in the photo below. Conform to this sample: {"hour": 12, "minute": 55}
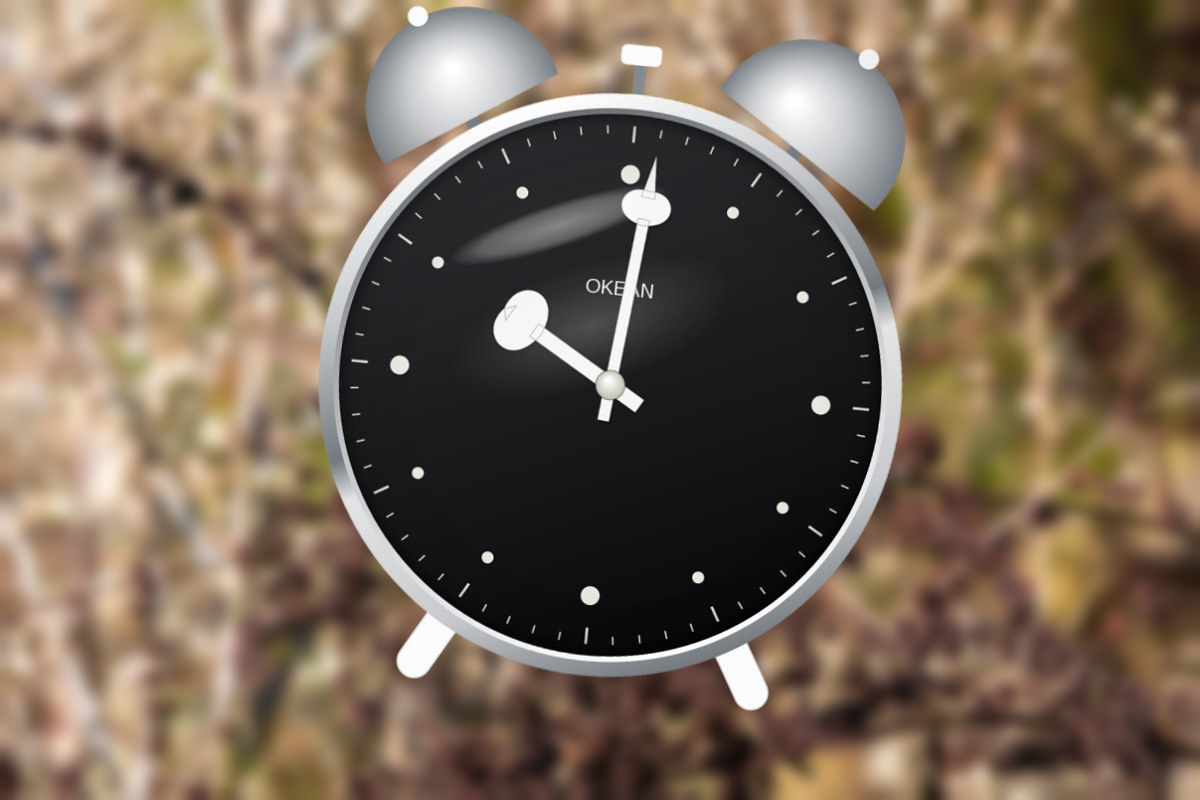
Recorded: {"hour": 10, "minute": 1}
